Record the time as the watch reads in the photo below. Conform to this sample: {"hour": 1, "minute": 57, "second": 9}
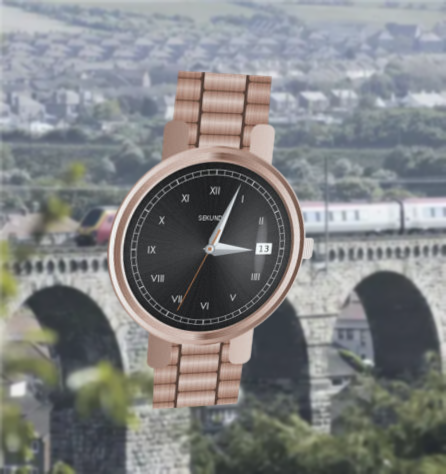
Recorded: {"hour": 3, "minute": 3, "second": 34}
